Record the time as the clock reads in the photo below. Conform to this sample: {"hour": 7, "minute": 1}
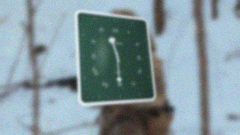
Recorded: {"hour": 11, "minute": 30}
